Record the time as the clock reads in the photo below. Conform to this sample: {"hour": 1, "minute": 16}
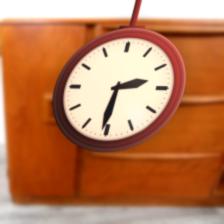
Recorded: {"hour": 2, "minute": 31}
